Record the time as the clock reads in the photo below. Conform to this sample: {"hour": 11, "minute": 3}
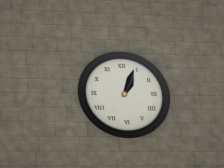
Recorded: {"hour": 1, "minute": 4}
